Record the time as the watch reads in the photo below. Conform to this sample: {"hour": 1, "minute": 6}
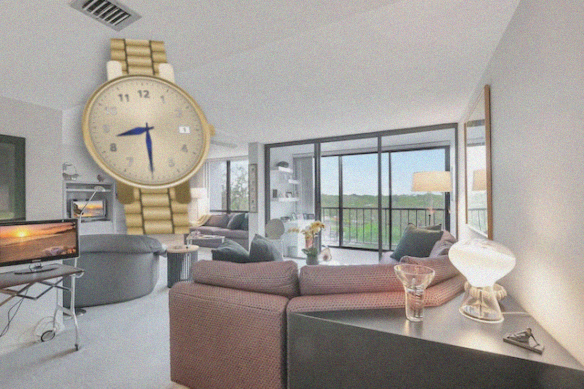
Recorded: {"hour": 8, "minute": 30}
